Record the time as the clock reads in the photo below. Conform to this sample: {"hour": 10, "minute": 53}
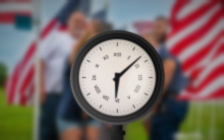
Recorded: {"hour": 6, "minute": 8}
